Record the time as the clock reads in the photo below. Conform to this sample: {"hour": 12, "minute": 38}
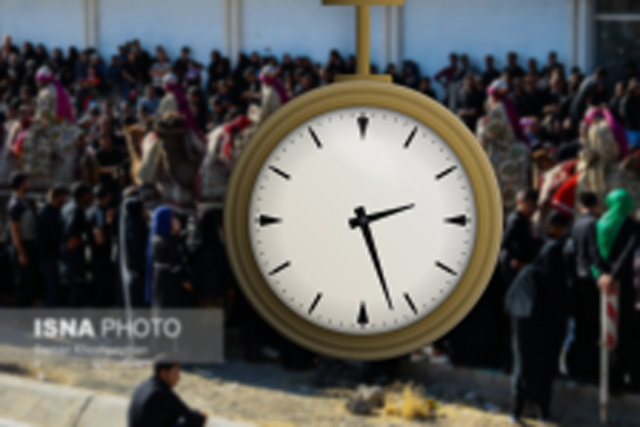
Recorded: {"hour": 2, "minute": 27}
